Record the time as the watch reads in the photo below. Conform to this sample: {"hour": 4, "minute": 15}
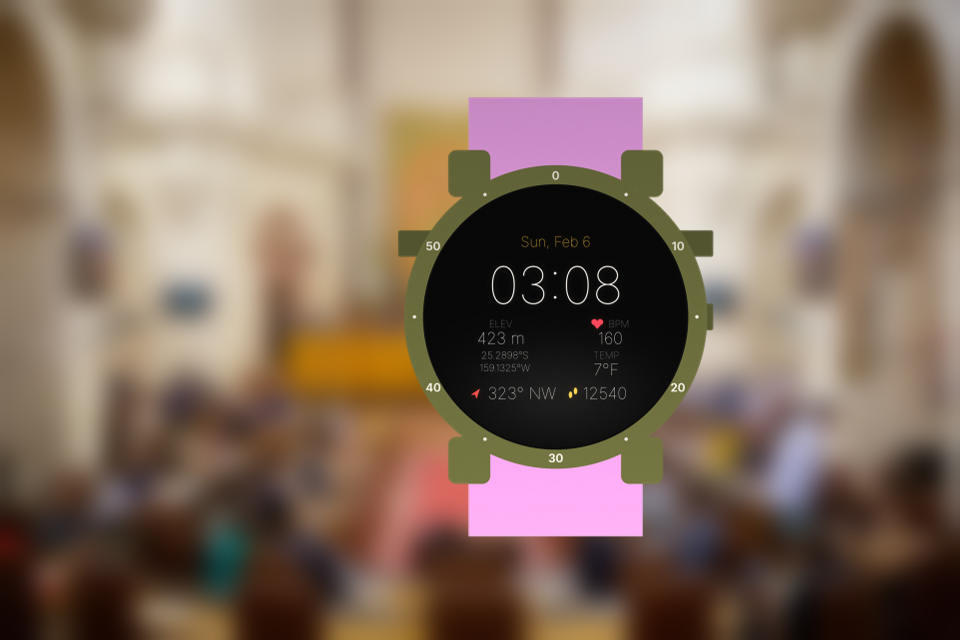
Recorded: {"hour": 3, "minute": 8}
